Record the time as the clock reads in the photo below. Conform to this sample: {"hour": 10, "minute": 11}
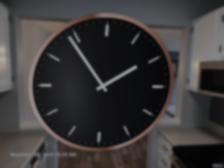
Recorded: {"hour": 1, "minute": 54}
